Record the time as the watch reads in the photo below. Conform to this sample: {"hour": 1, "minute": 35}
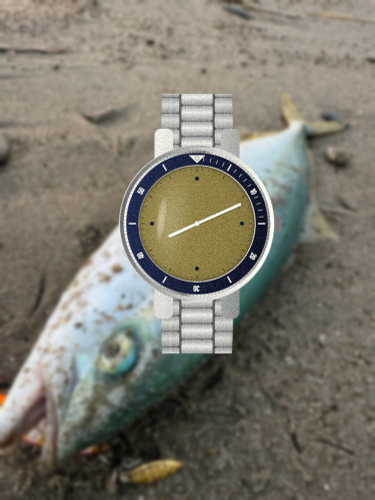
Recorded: {"hour": 8, "minute": 11}
